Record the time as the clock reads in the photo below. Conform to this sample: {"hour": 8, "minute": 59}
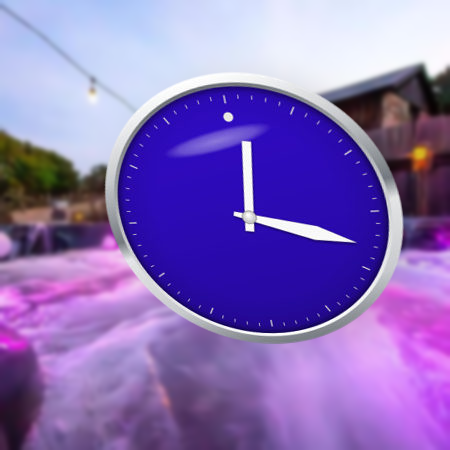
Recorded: {"hour": 12, "minute": 18}
